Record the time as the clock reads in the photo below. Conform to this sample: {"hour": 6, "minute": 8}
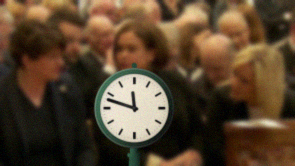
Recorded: {"hour": 11, "minute": 48}
